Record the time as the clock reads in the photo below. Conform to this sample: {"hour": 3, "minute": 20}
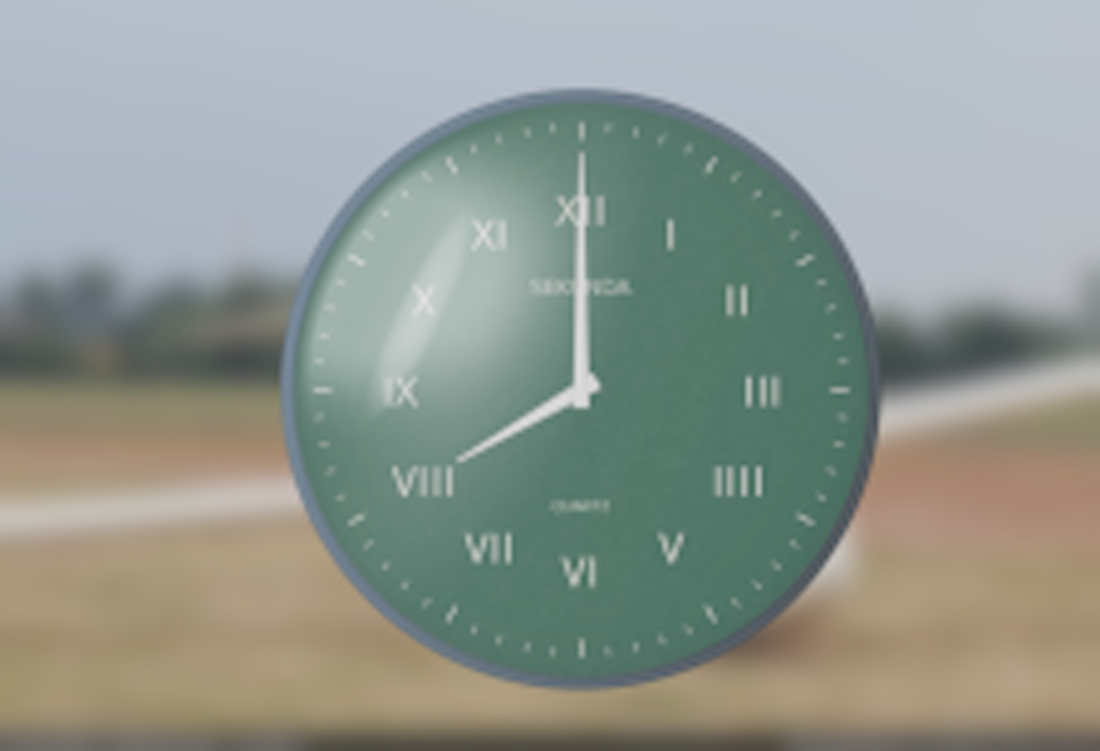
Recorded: {"hour": 8, "minute": 0}
